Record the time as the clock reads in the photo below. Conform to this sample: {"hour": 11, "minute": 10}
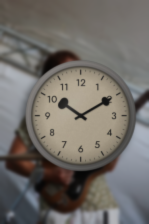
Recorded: {"hour": 10, "minute": 10}
